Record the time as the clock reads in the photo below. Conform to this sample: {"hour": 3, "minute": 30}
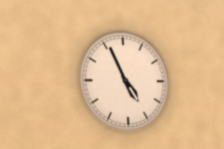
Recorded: {"hour": 4, "minute": 56}
